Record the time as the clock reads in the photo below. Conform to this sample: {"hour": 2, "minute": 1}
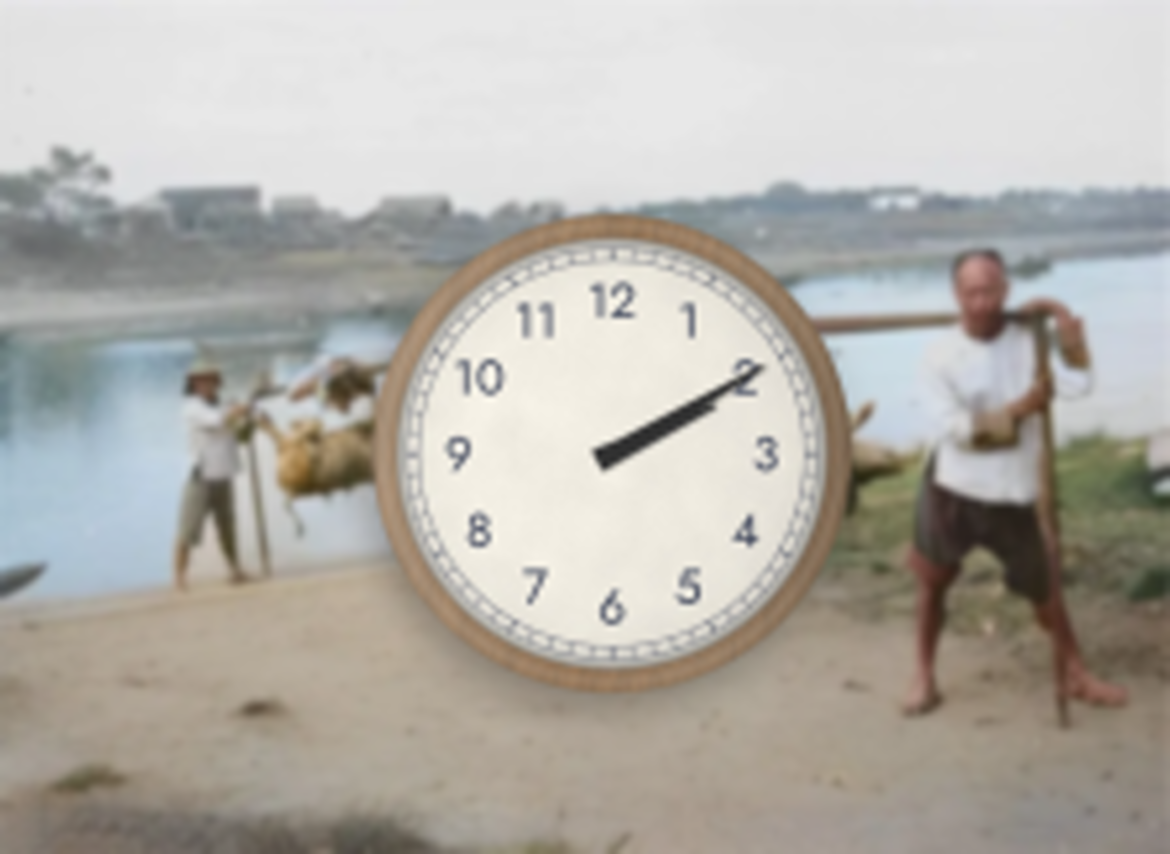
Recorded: {"hour": 2, "minute": 10}
